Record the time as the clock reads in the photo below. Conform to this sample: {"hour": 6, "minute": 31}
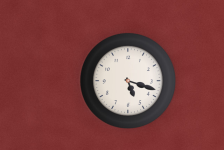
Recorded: {"hour": 5, "minute": 18}
